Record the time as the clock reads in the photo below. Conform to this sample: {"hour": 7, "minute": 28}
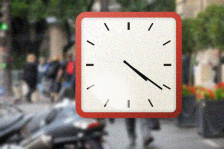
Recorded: {"hour": 4, "minute": 21}
